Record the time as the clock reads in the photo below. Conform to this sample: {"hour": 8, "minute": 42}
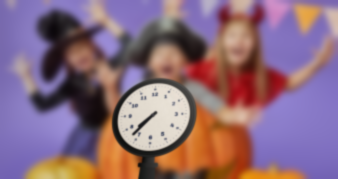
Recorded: {"hour": 7, "minute": 37}
